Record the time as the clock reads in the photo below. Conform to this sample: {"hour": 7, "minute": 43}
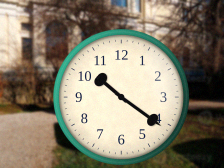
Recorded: {"hour": 10, "minute": 21}
